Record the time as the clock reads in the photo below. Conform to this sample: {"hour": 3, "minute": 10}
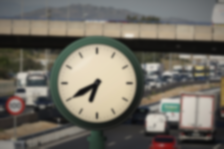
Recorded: {"hour": 6, "minute": 40}
